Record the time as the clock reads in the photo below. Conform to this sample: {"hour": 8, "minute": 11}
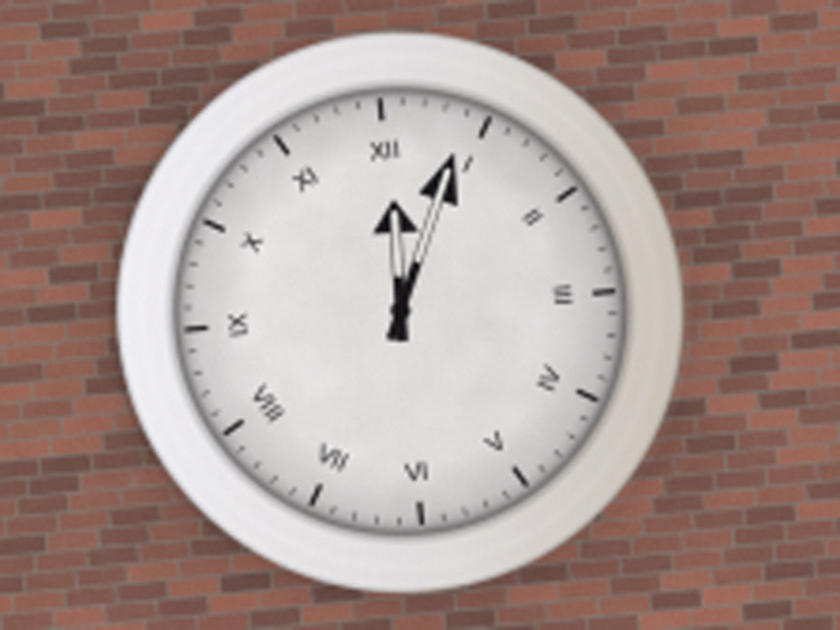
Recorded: {"hour": 12, "minute": 4}
